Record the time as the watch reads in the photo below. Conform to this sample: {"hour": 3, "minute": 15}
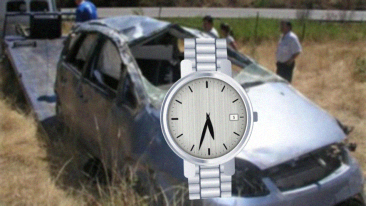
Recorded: {"hour": 5, "minute": 33}
